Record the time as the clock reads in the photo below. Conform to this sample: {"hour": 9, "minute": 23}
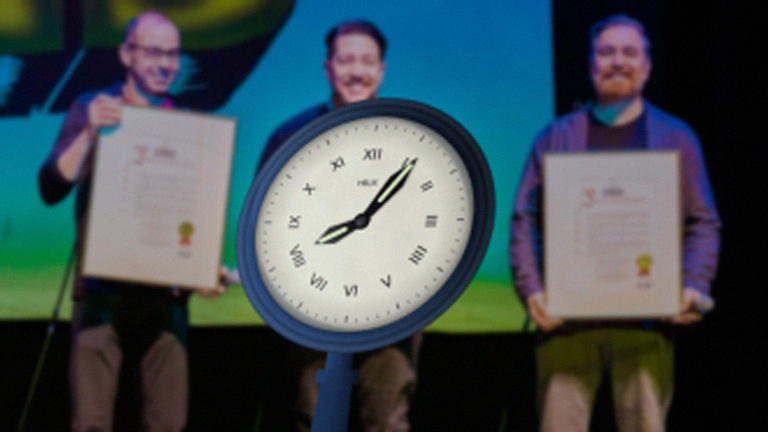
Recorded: {"hour": 8, "minute": 6}
